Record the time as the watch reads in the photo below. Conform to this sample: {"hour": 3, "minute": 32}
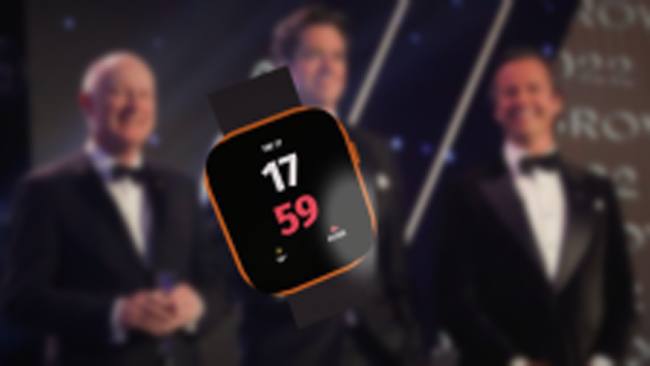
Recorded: {"hour": 17, "minute": 59}
